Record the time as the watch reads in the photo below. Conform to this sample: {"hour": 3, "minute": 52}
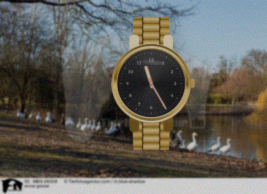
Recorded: {"hour": 11, "minute": 25}
